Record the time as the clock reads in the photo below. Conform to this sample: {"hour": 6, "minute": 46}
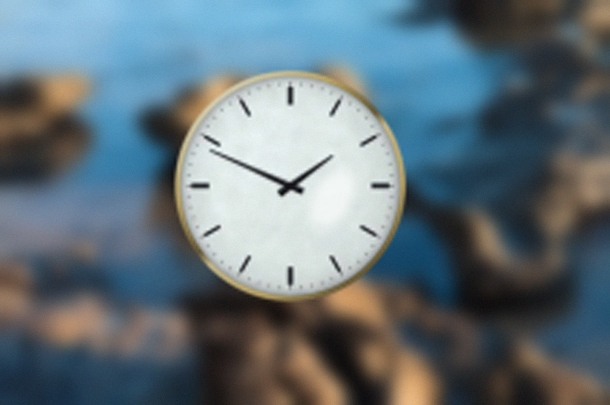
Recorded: {"hour": 1, "minute": 49}
